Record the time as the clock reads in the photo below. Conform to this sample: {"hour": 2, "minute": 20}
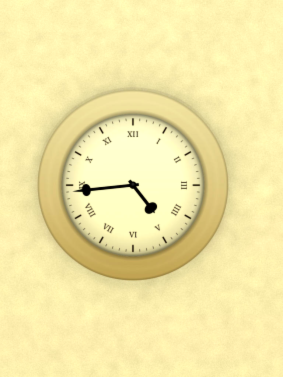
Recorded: {"hour": 4, "minute": 44}
